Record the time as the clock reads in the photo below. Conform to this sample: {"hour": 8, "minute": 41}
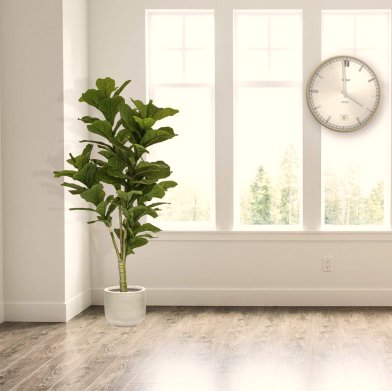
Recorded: {"hour": 3, "minute": 59}
